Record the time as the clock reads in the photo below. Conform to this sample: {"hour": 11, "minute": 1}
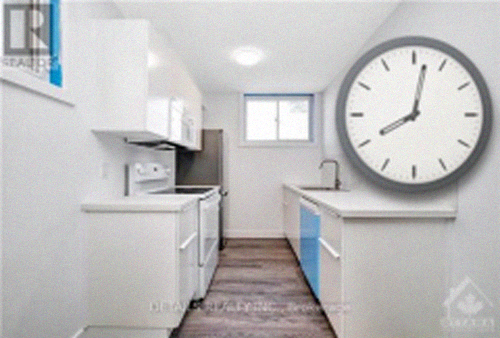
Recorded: {"hour": 8, "minute": 2}
